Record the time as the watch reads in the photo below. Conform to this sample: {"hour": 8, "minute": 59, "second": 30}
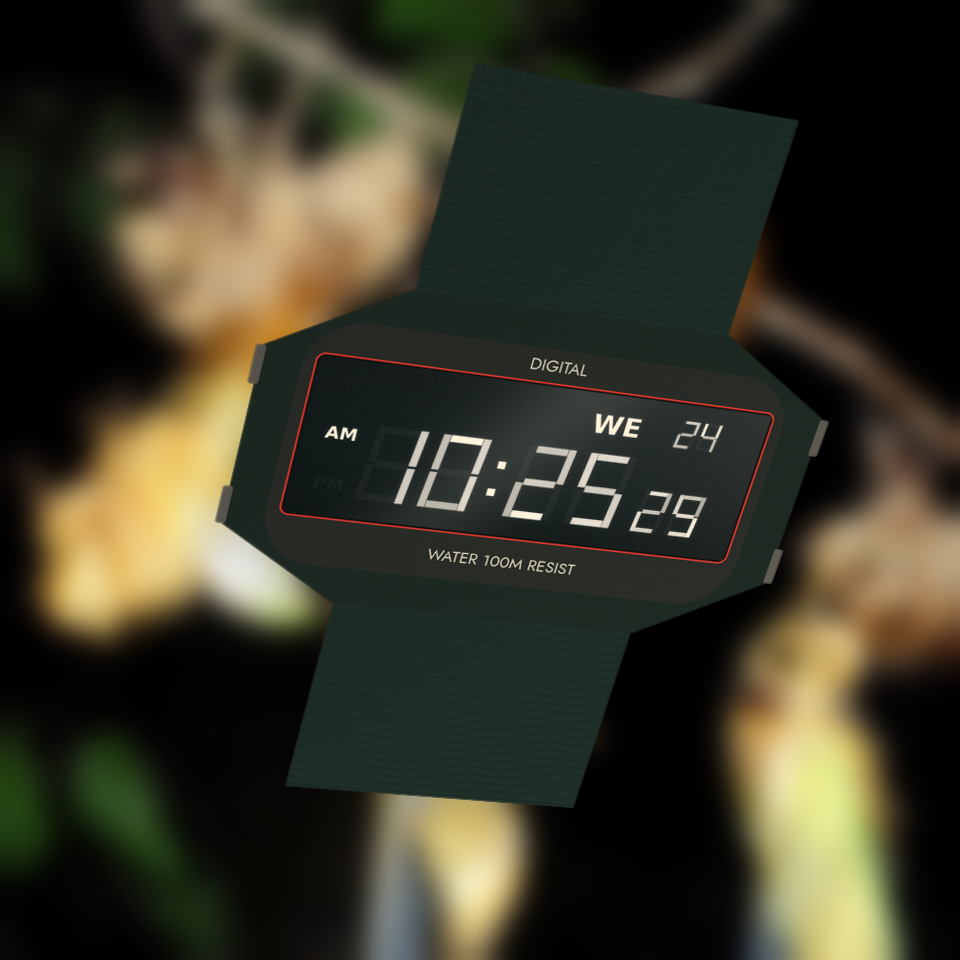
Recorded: {"hour": 10, "minute": 25, "second": 29}
